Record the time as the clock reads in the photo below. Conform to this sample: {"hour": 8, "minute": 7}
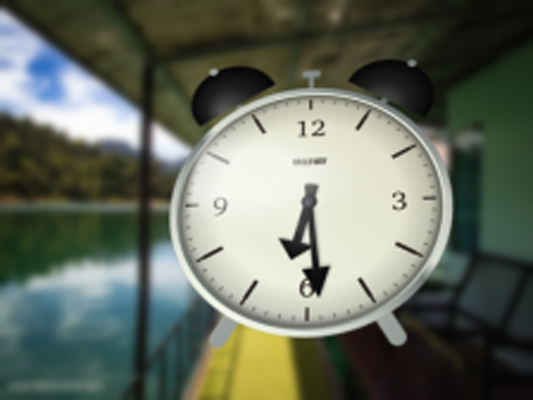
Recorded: {"hour": 6, "minute": 29}
